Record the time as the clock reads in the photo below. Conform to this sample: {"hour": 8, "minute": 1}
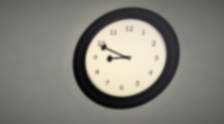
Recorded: {"hour": 8, "minute": 49}
